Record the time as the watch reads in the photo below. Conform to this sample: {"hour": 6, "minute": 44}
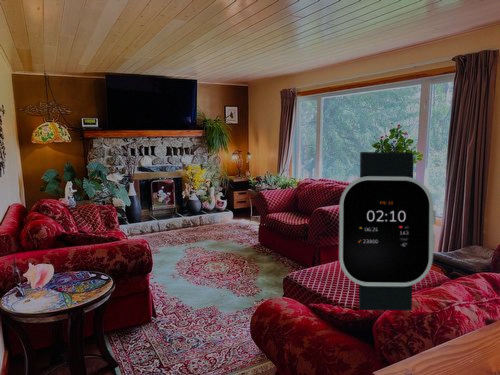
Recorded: {"hour": 2, "minute": 10}
